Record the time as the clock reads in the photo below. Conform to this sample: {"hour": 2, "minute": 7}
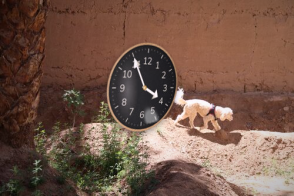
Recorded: {"hour": 3, "minute": 55}
